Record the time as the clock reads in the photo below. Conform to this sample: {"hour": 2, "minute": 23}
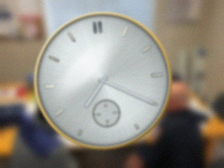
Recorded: {"hour": 7, "minute": 20}
